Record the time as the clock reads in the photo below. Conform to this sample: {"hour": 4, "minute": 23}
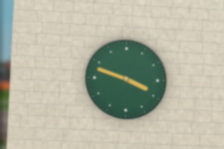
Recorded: {"hour": 3, "minute": 48}
